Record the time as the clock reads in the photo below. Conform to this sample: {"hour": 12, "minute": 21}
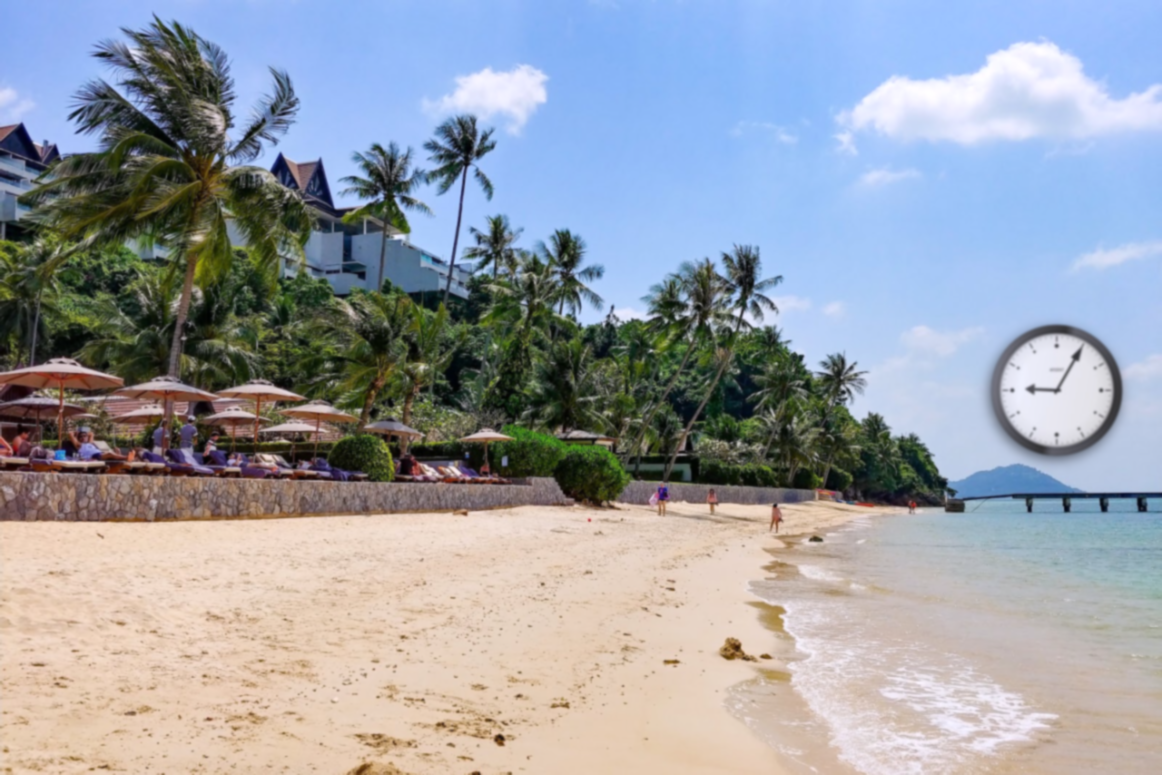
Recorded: {"hour": 9, "minute": 5}
